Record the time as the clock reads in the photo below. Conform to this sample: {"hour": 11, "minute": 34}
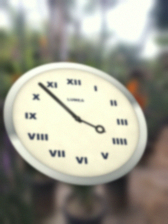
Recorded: {"hour": 3, "minute": 53}
